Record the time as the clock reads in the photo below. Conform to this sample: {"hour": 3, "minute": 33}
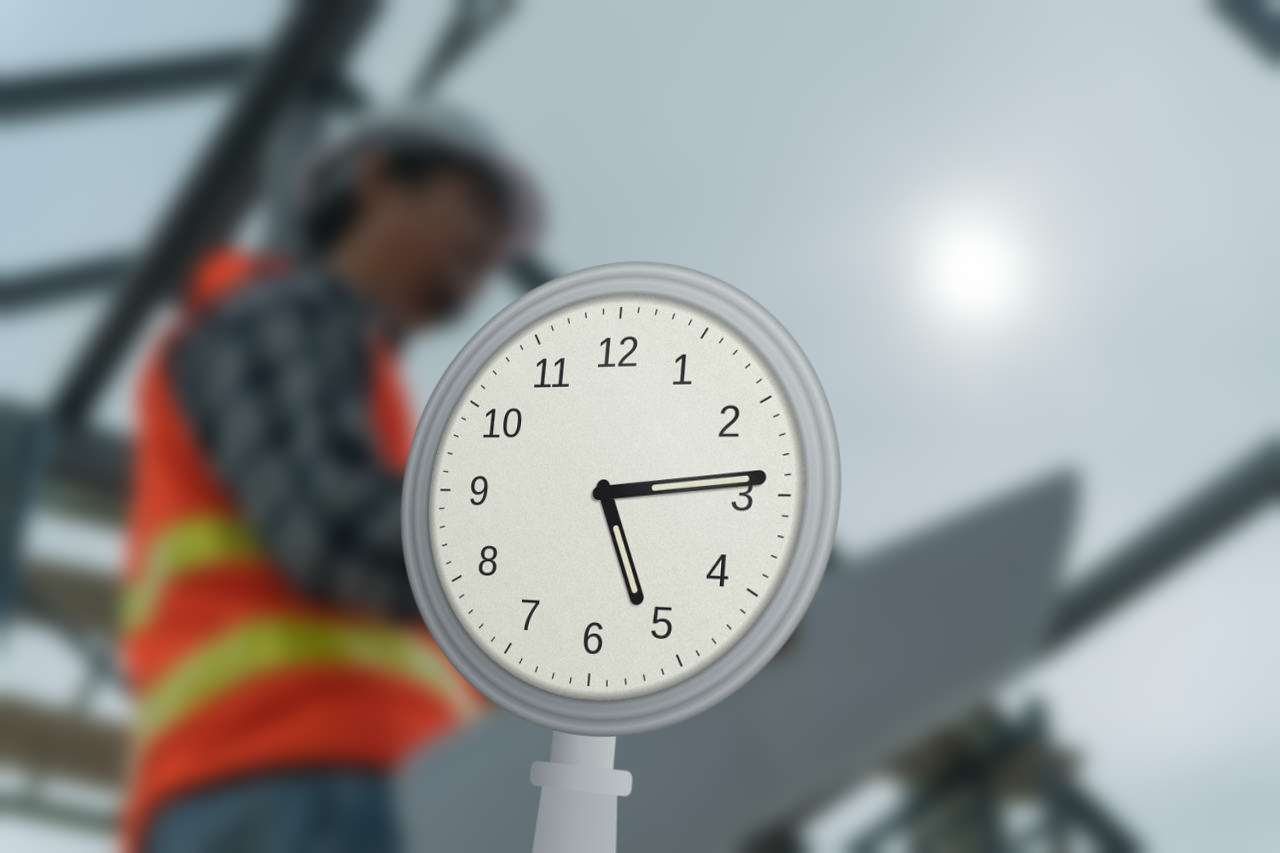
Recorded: {"hour": 5, "minute": 14}
